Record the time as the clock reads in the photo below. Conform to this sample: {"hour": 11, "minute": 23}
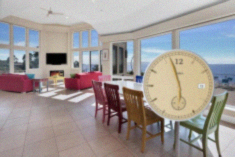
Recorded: {"hour": 5, "minute": 57}
